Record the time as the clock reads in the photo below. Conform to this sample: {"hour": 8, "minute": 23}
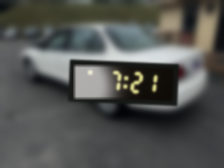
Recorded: {"hour": 7, "minute": 21}
